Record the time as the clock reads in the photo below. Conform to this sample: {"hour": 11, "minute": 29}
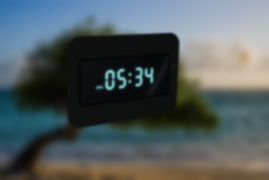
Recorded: {"hour": 5, "minute": 34}
